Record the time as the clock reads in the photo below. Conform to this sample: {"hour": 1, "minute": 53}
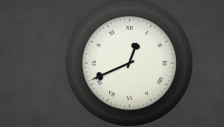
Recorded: {"hour": 12, "minute": 41}
